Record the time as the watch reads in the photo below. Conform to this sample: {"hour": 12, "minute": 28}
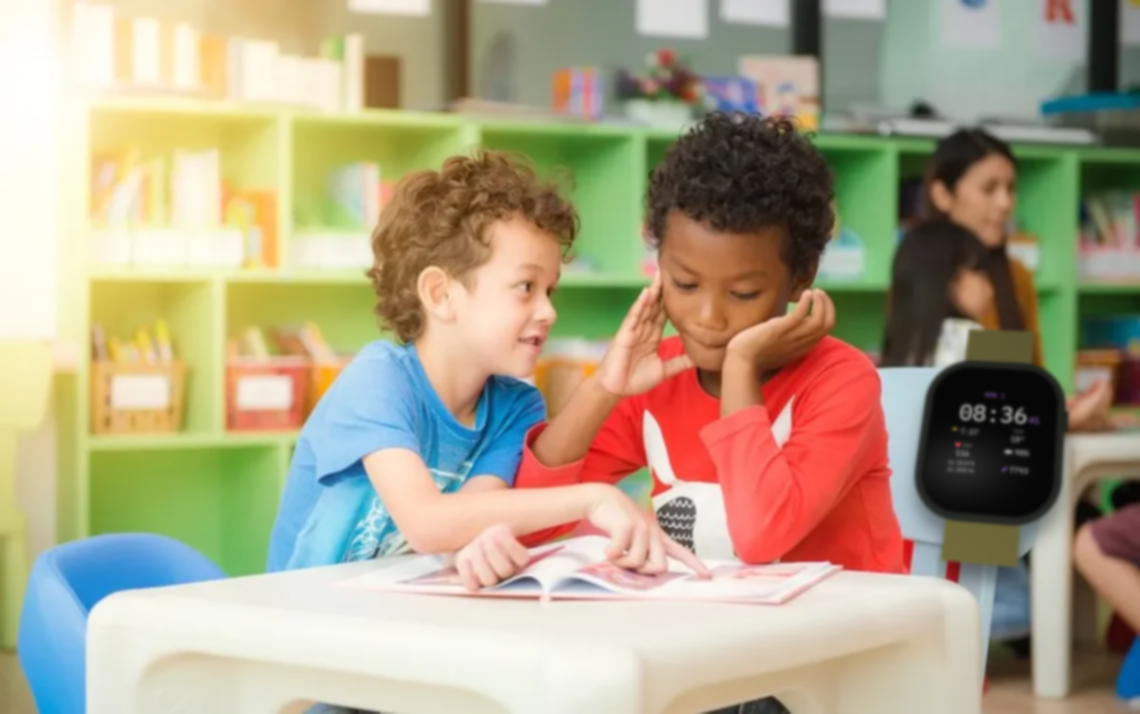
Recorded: {"hour": 8, "minute": 36}
